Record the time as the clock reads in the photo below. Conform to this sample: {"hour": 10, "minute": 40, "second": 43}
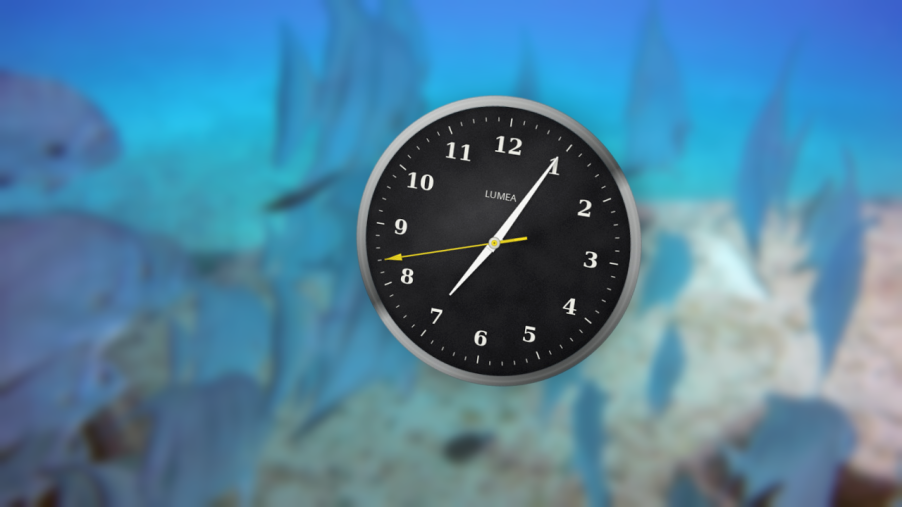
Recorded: {"hour": 7, "minute": 4, "second": 42}
